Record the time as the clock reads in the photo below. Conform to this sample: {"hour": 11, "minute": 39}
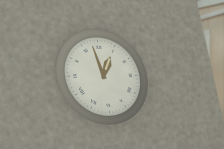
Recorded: {"hour": 12, "minute": 58}
